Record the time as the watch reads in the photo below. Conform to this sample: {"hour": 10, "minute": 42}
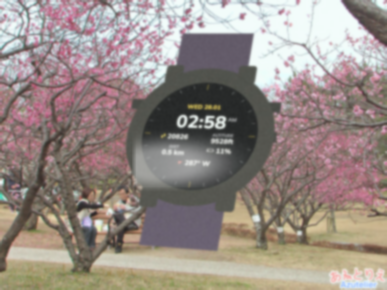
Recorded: {"hour": 2, "minute": 58}
